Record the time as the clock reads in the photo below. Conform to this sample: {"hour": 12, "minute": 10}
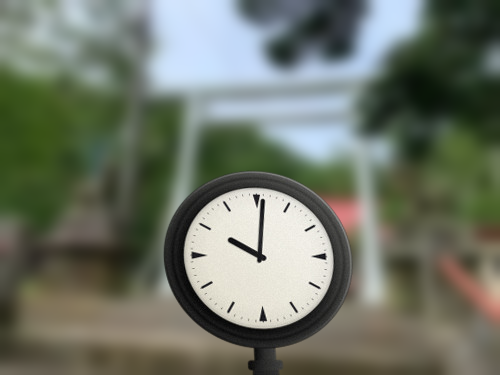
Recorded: {"hour": 10, "minute": 1}
